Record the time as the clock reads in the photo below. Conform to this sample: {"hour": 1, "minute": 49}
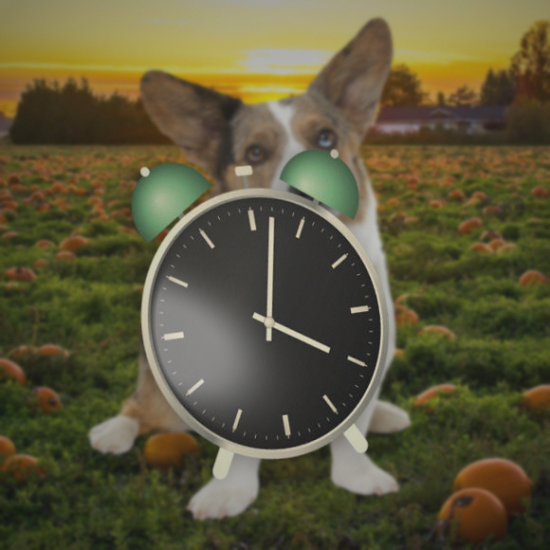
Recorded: {"hour": 4, "minute": 2}
